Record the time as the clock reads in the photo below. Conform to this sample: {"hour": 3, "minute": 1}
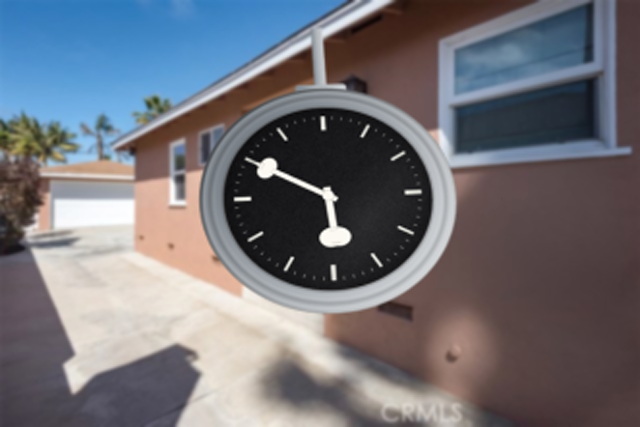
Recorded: {"hour": 5, "minute": 50}
